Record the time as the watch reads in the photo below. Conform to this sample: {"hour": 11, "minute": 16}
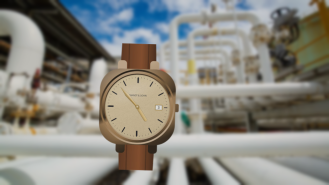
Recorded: {"hour": 4, "minute": 53}
